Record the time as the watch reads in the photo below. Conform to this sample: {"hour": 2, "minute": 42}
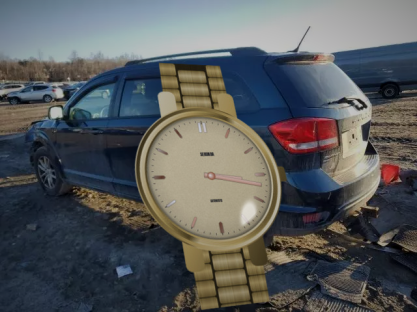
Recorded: {"hour": 3, "minute": 17}
